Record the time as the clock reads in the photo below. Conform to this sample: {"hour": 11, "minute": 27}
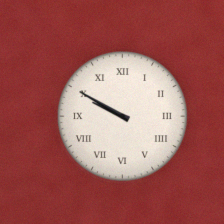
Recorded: {"hour": 9, "minute": 50}
